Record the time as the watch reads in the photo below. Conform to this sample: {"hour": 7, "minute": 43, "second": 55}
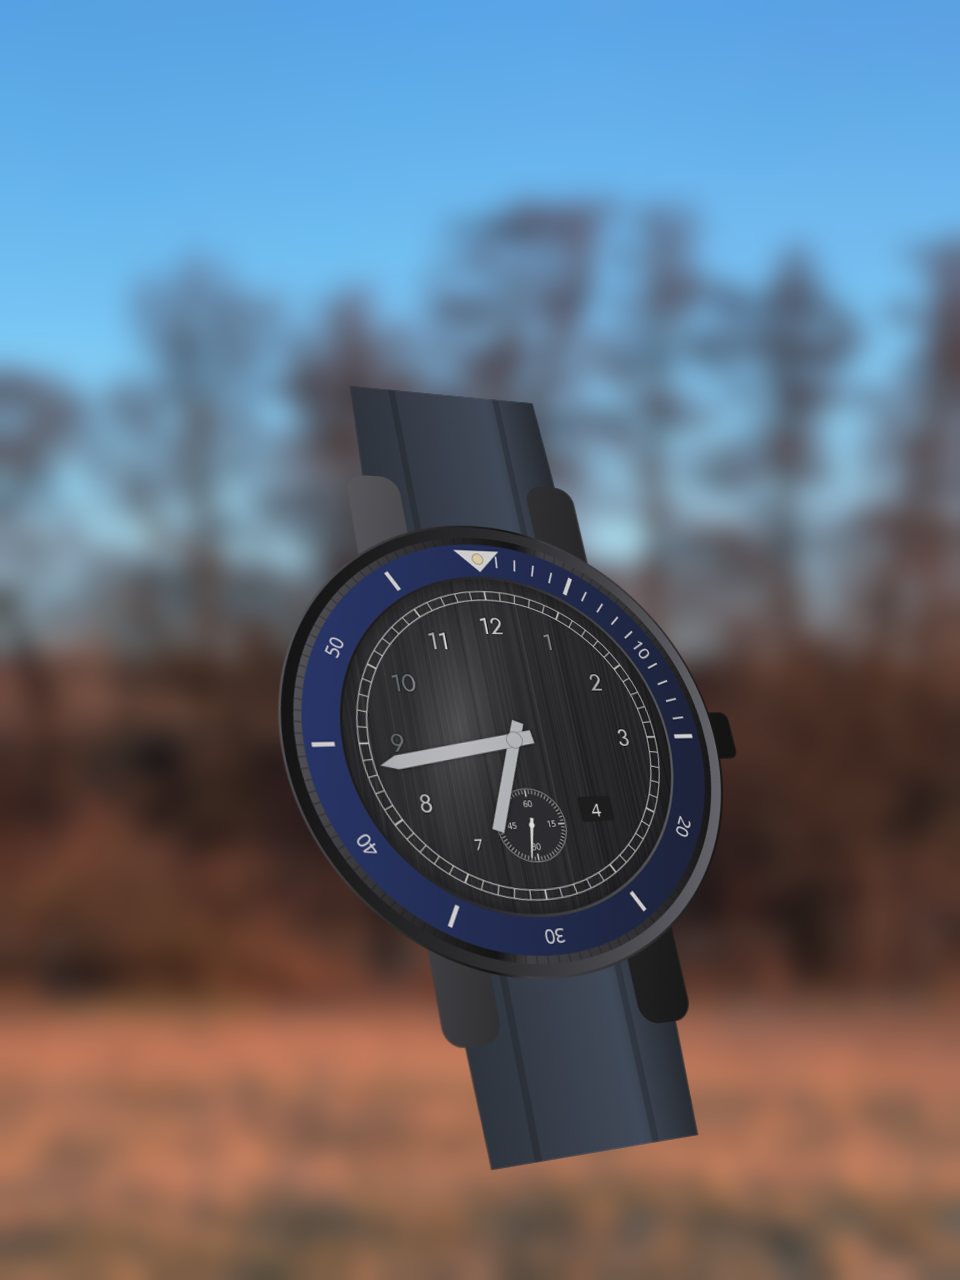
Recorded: {"hour": 6, "minute": 43, "second": 32}
